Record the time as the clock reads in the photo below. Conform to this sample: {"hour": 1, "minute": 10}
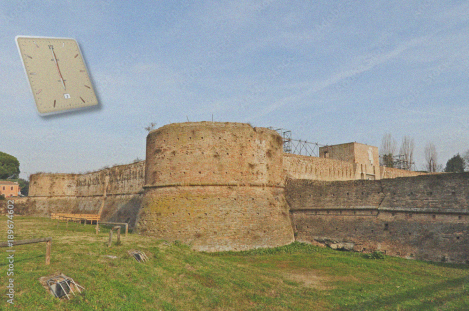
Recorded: {"hour": 6, "minute": 0}
